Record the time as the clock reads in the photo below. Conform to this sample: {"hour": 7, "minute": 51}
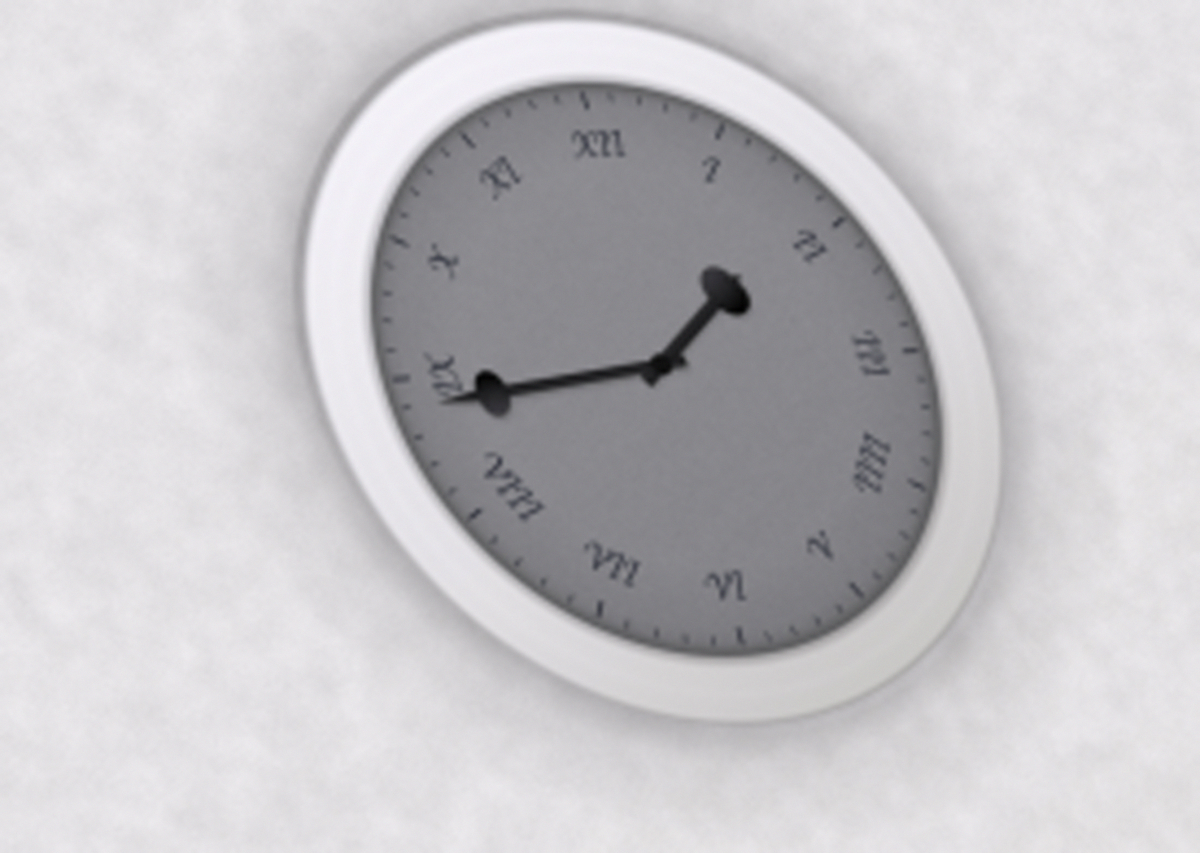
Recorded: {"hour": 1, "minute": 44}
